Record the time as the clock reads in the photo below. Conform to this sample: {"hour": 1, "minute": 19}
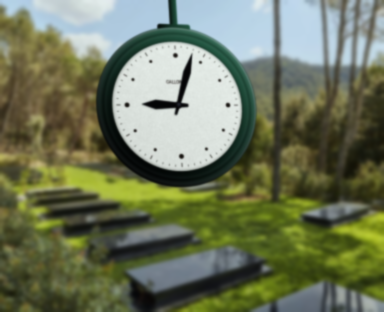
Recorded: {"hour": 9, "minute": 3}
